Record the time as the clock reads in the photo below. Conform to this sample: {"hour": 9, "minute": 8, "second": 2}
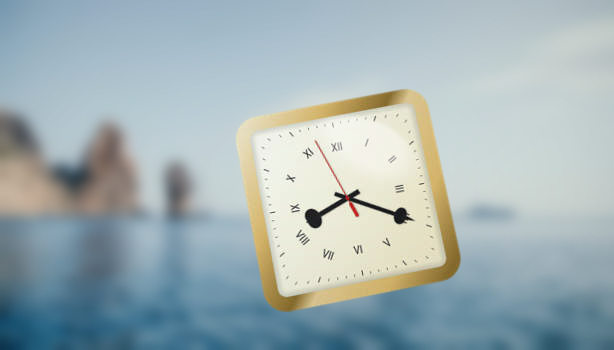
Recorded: {"hour": 8, "minute": 19, "second": 57}
